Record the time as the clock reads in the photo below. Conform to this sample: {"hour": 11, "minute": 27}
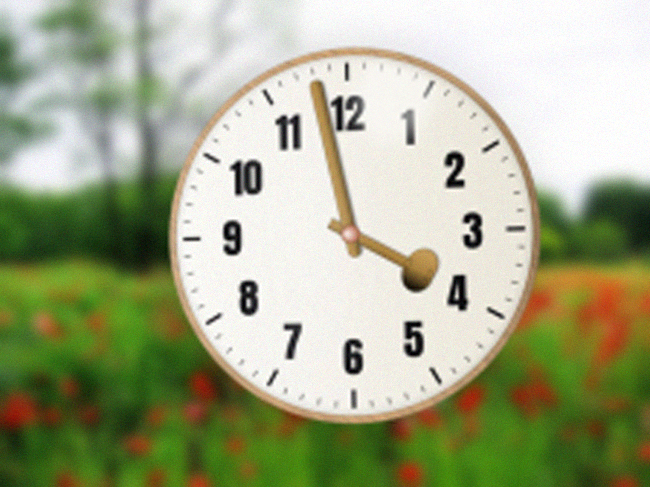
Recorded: {"hour": 3, "minute": 58}
